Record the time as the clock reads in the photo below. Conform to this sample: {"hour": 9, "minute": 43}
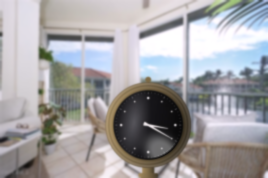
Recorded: {"hour": 3, "minute": 20}
